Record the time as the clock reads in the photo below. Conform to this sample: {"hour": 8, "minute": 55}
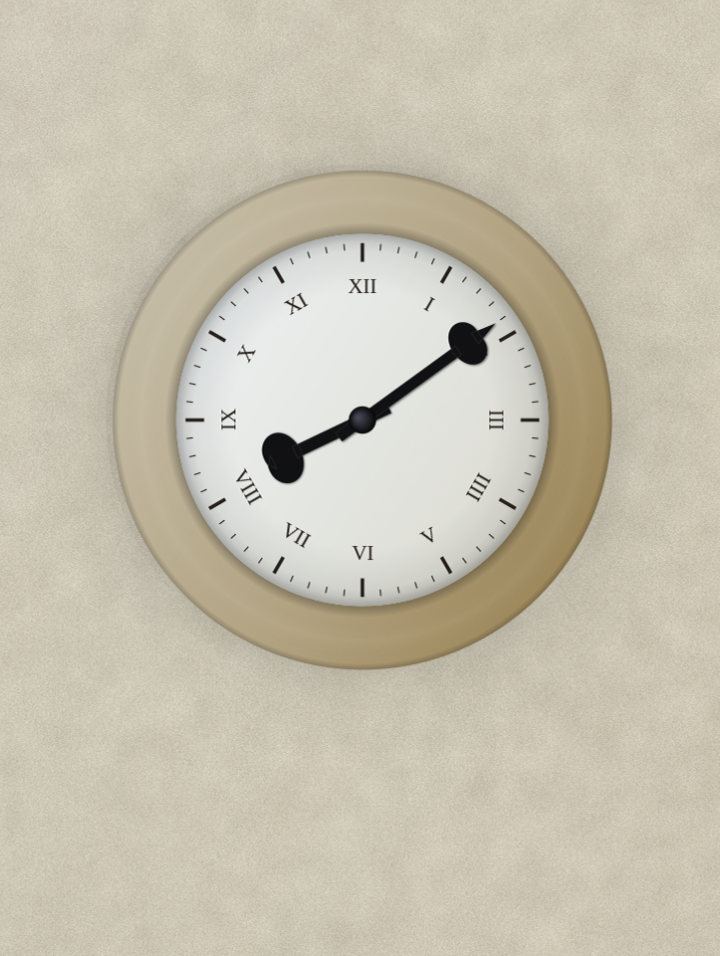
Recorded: {"hour": 8, "minute": 9}
